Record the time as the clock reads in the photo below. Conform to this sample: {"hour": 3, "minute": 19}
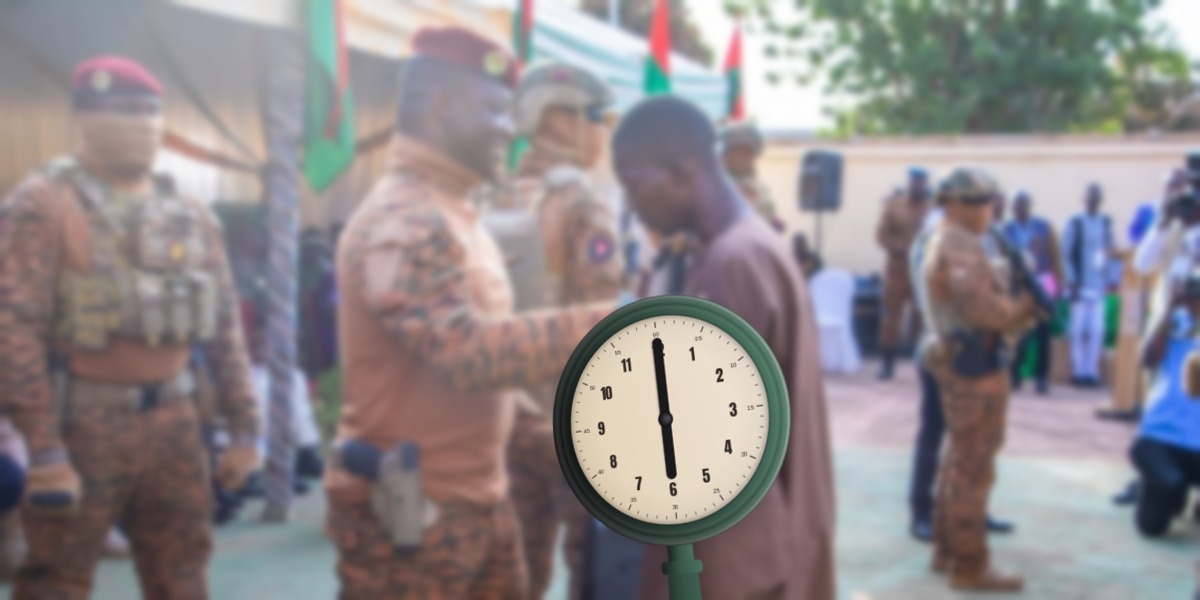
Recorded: {"hour": 6, "minute": 0}
